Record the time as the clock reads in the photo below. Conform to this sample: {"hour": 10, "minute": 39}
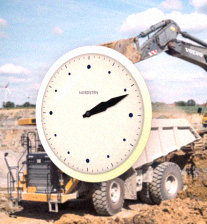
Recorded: {"hour": 2, "minute": 11}
